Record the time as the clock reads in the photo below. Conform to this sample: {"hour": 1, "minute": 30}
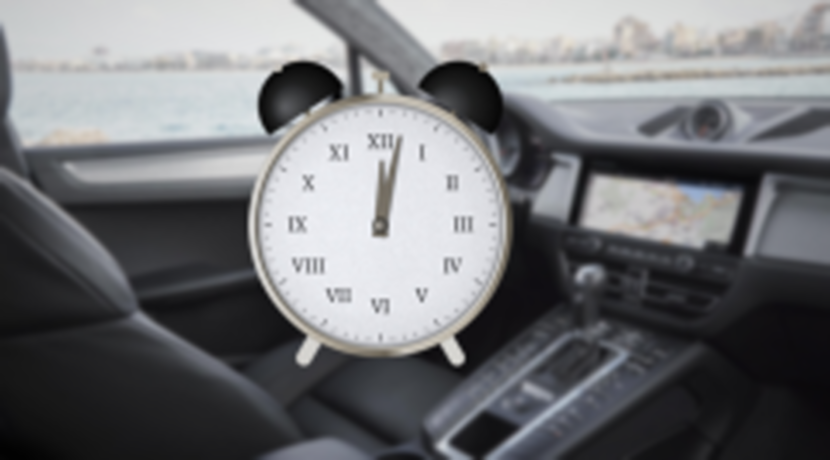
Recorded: {"hour": 12, "minute": 2}
